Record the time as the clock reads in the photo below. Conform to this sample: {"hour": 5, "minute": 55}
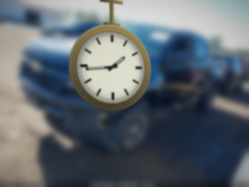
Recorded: {"hour": 1, "minute": 44}
